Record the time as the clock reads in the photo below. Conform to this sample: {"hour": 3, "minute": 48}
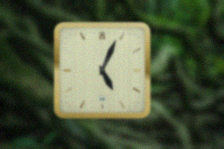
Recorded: {"hour": 5, "minute": 4}
